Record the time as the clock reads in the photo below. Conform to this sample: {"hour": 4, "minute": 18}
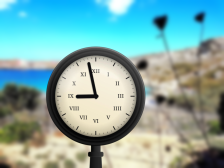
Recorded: {"hour": 8, "minute": 58}
